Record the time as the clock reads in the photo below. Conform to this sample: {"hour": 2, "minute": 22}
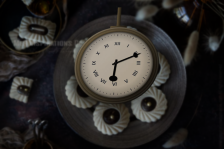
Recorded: {"hour": 6, "minute": 11}
